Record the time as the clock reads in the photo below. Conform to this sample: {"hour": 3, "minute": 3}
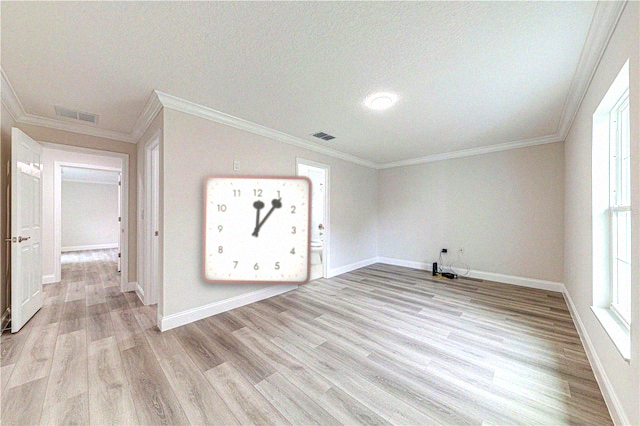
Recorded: {"hour": 12, "minute": 6}
